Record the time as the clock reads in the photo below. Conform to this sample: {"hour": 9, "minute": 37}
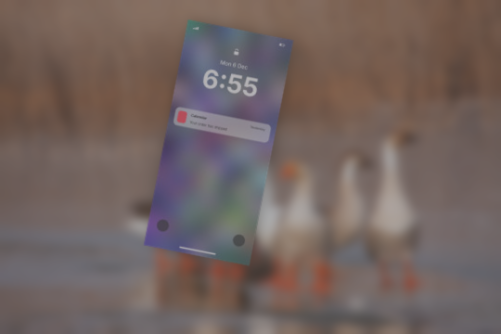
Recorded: {"hour": 6, "minute": 55}
